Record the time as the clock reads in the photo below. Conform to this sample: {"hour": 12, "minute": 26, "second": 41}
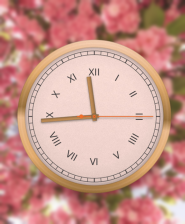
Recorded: {"hour": 11, "minute": 44, "second": 15}
